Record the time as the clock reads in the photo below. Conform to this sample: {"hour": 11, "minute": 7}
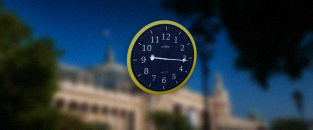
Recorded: {"hour": 9, "minute": 16}
